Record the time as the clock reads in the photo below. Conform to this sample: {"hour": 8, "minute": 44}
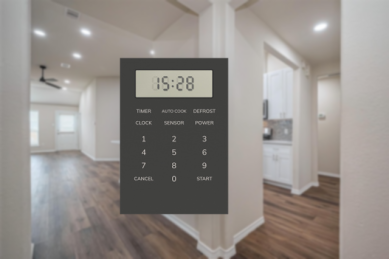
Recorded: {"hour": 15, "minute": 28}
